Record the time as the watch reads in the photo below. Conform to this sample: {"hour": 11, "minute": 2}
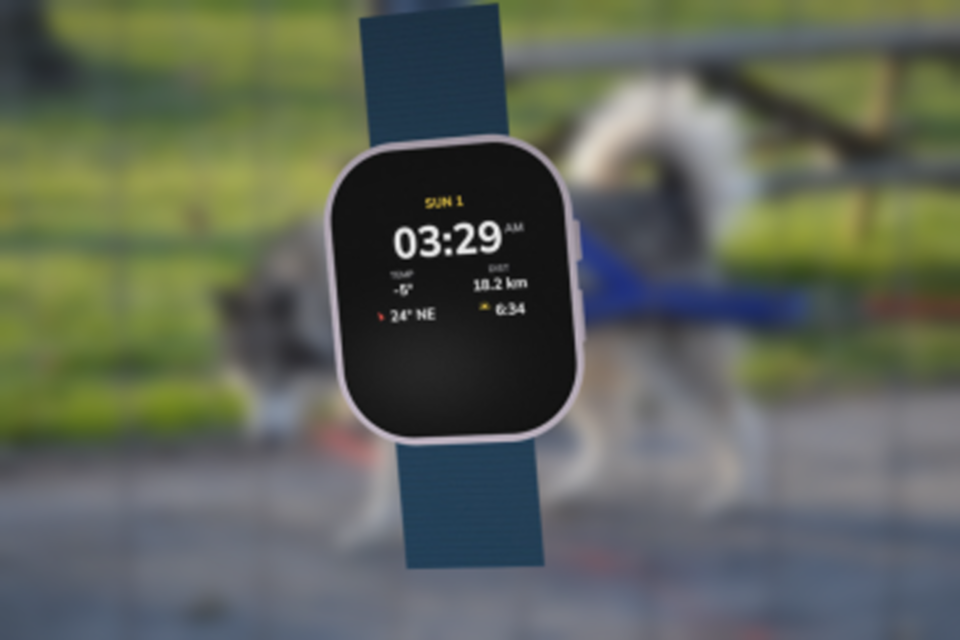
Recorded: {"hour": 3, "minute": 29}
